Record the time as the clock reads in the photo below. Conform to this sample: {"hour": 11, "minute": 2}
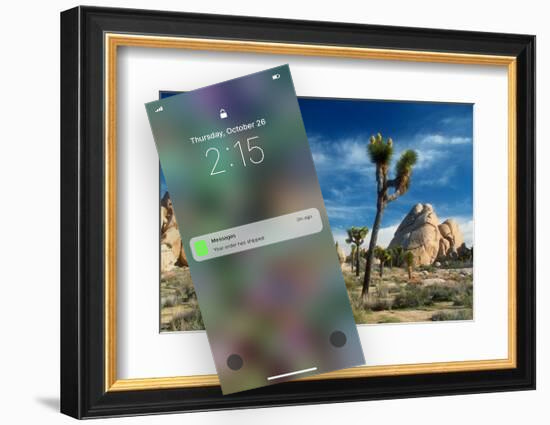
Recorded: {"hour": 2, "minute": 15}
